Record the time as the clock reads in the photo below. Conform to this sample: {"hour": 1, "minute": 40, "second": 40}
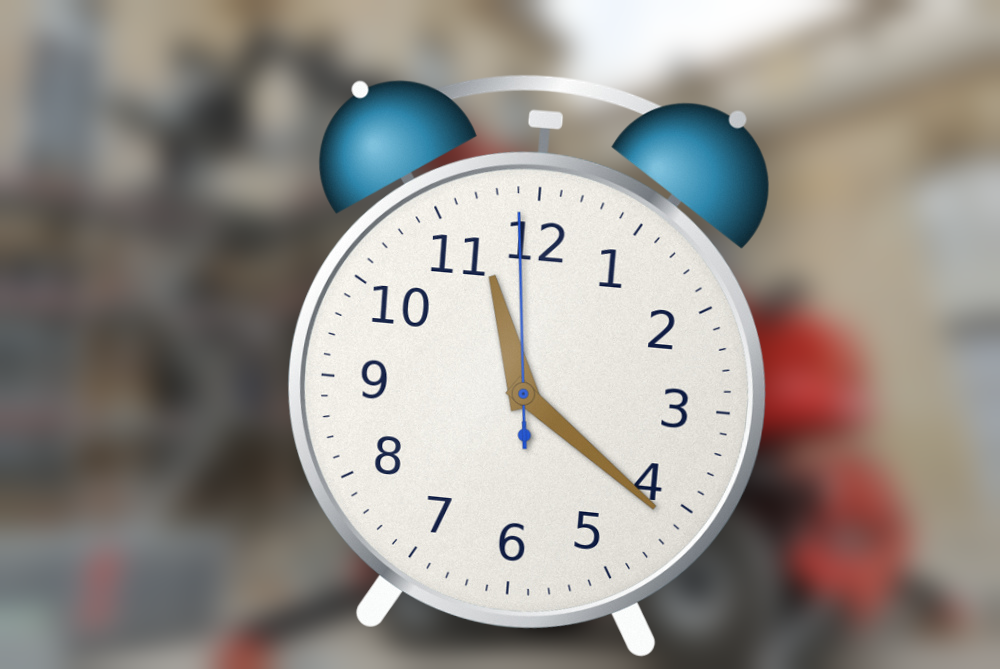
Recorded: {"hour": 11, "minute": 20, "second": 59}
